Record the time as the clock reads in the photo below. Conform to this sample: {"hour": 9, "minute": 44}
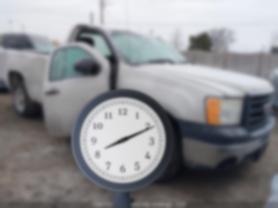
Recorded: {"hour": 8, "minute": 11}
